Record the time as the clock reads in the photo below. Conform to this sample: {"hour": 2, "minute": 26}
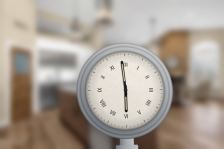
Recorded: {"hour": 5, "minute": 59}
